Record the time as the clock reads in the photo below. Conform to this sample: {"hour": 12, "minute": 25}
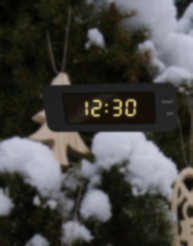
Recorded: {"hour": 12, "minute": 30}
